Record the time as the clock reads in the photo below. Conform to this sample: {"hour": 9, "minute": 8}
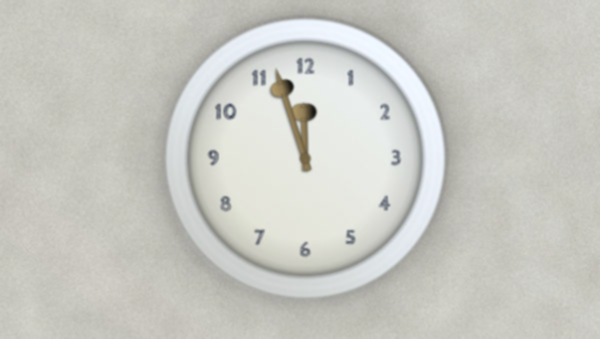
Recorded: {"hour": 11, "minute": 57}
